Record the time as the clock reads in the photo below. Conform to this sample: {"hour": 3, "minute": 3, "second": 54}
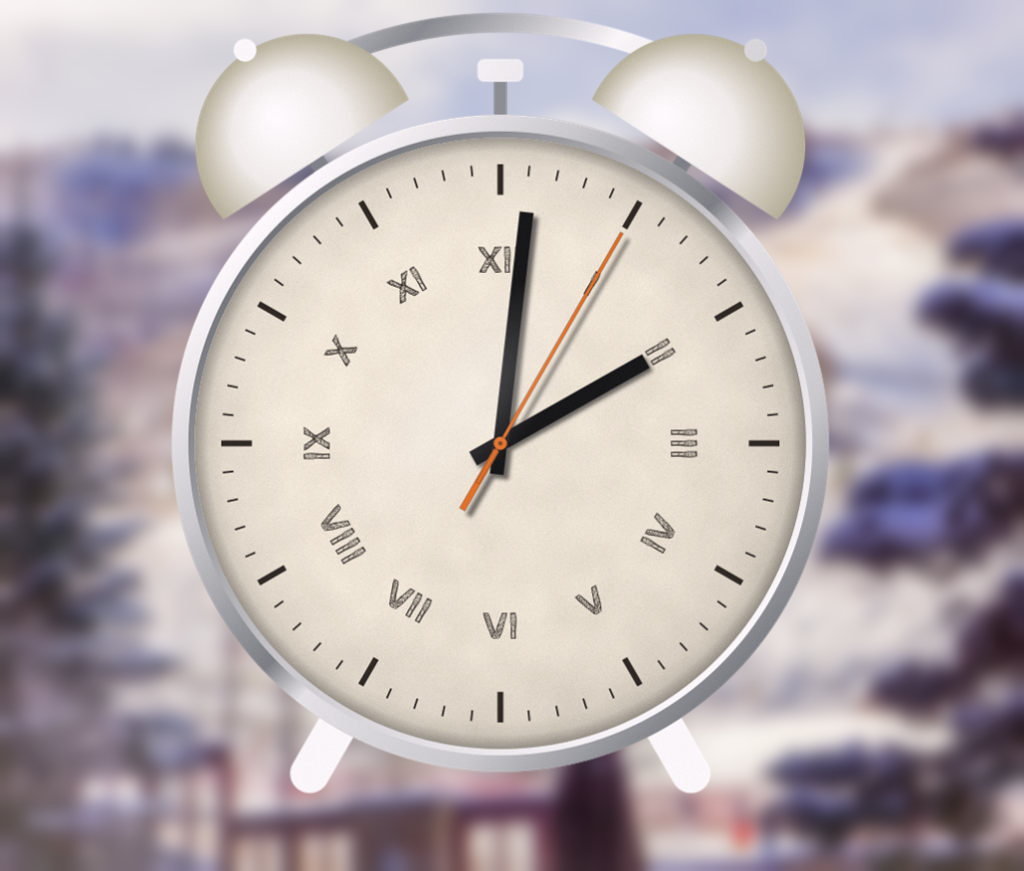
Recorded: {"hour": 2, "minute": 1, "second": 5}
